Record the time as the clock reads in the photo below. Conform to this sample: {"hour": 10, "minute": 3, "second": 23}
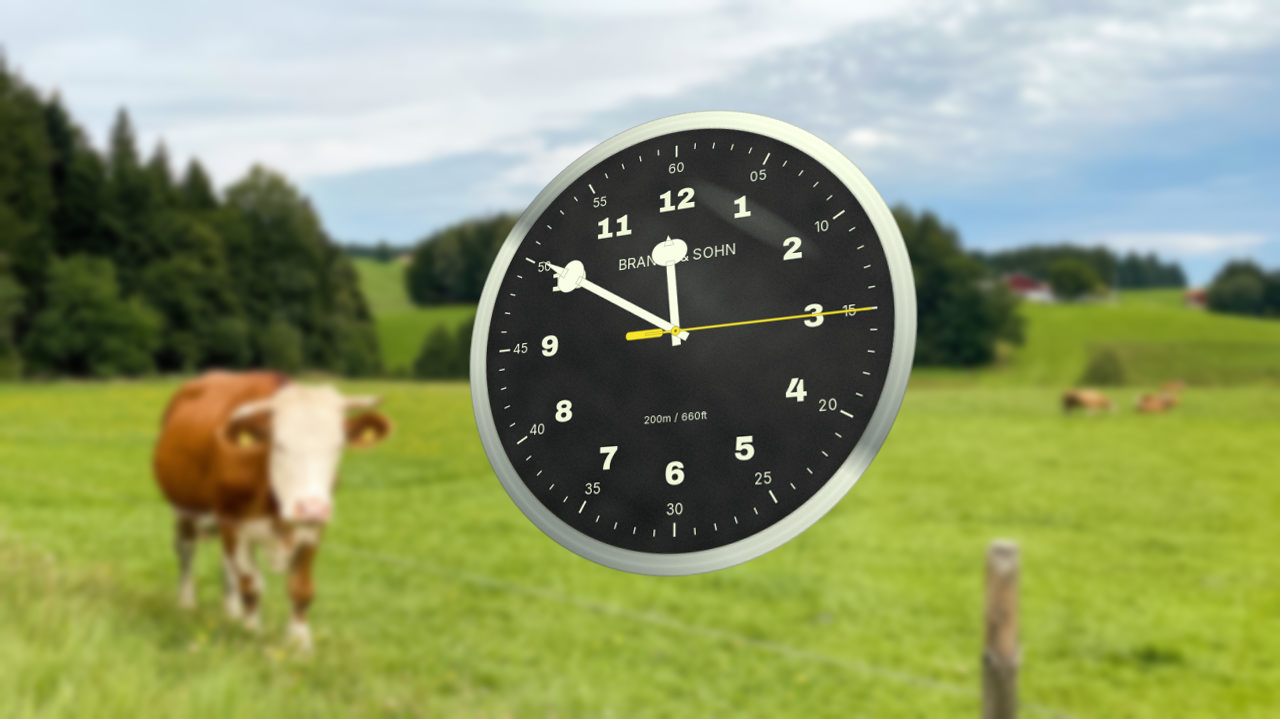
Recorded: {"hour": 11, "minute": 50, "second": 15}
